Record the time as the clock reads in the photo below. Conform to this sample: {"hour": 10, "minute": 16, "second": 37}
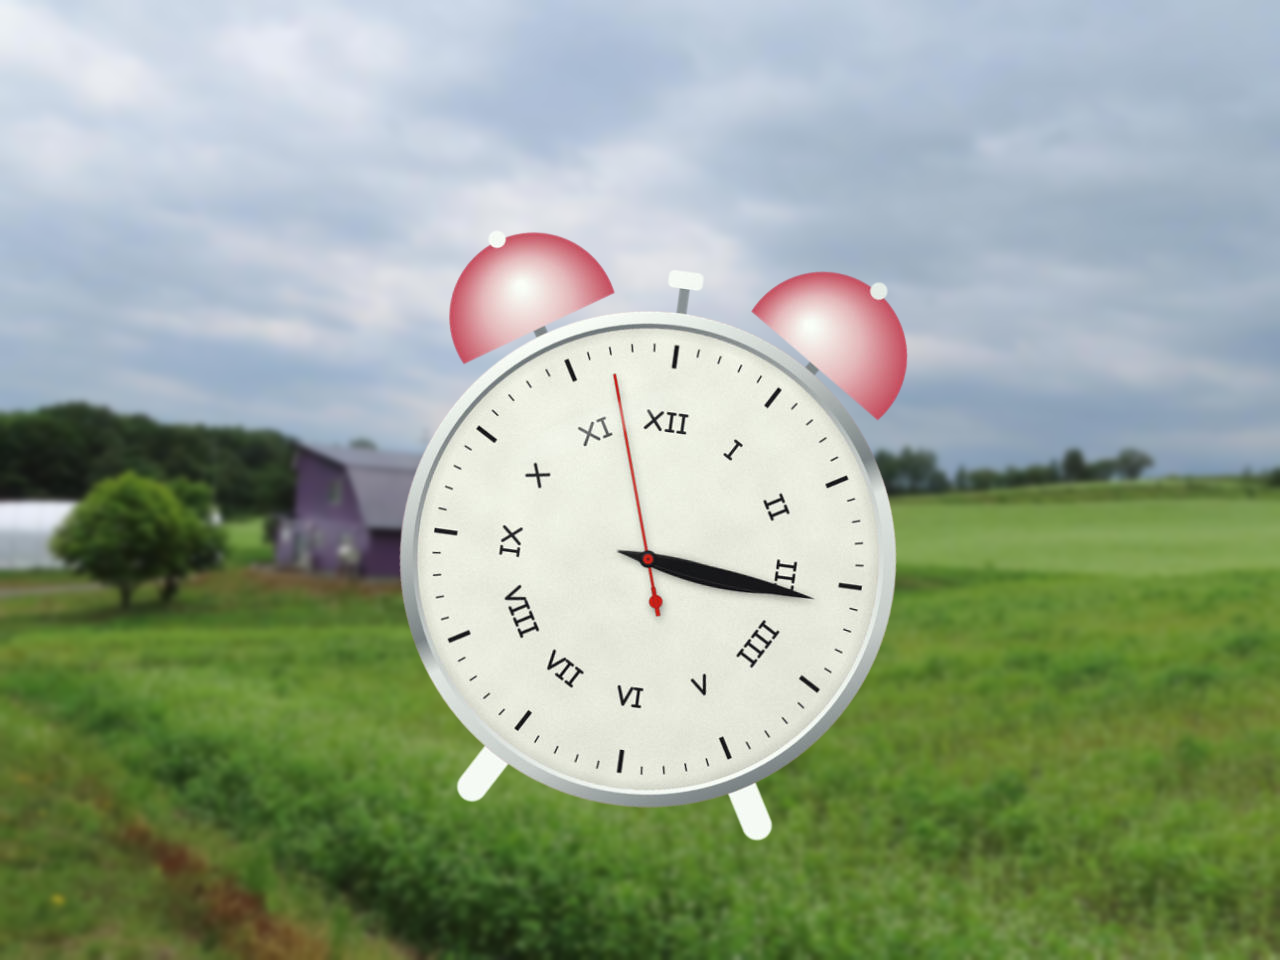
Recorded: {"hour": 3, "minute": 15, "second": 57}
